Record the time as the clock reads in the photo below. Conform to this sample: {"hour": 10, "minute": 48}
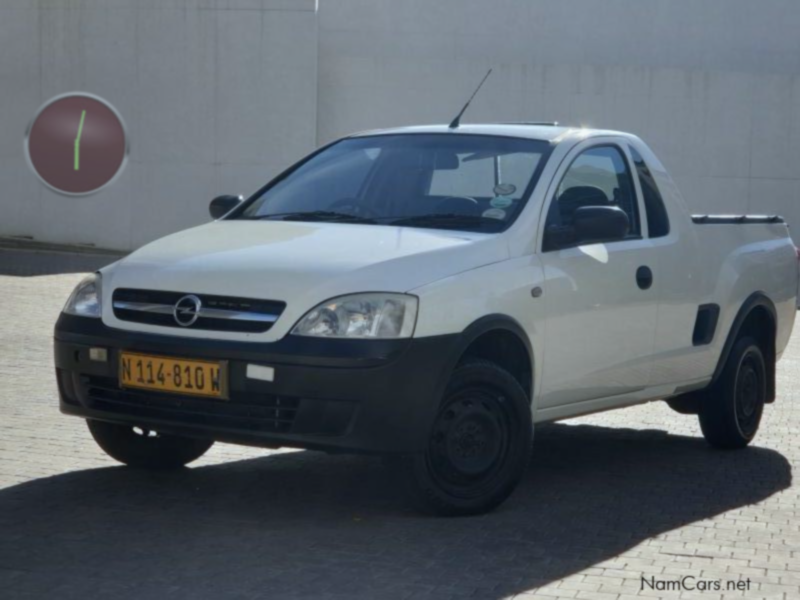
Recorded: {"hour": 6, "minute": 2}
